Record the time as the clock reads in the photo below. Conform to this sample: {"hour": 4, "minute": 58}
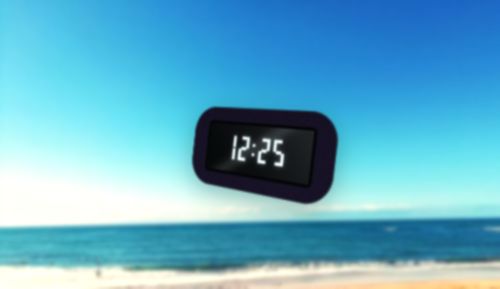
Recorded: {"hour": 12, "minute": 25}
